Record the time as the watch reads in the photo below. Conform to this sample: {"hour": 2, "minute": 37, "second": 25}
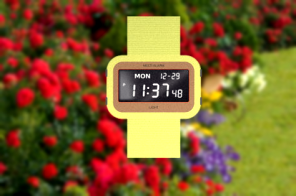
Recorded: {"hour": 11, "minute": 37, "second": 48}
